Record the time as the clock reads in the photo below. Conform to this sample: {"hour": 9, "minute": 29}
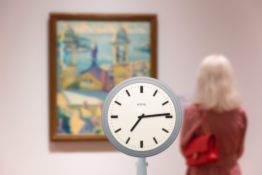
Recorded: {"hour": 7, "minute": 14}
